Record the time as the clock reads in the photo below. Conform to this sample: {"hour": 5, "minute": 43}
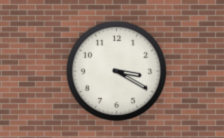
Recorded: {"hour": 3, "minute": 20}
